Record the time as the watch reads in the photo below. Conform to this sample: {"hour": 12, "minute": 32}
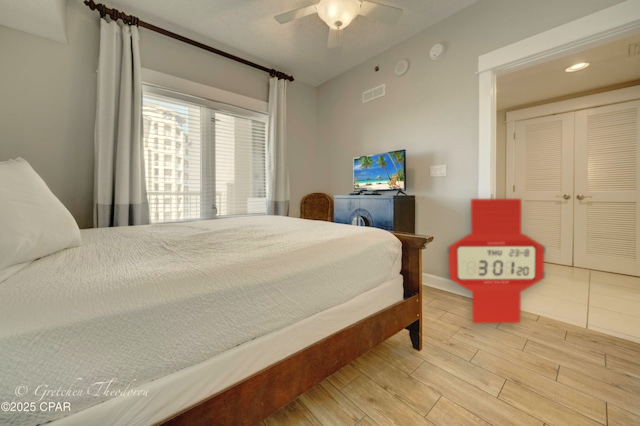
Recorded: {"hour": 3, "minute": 1}
